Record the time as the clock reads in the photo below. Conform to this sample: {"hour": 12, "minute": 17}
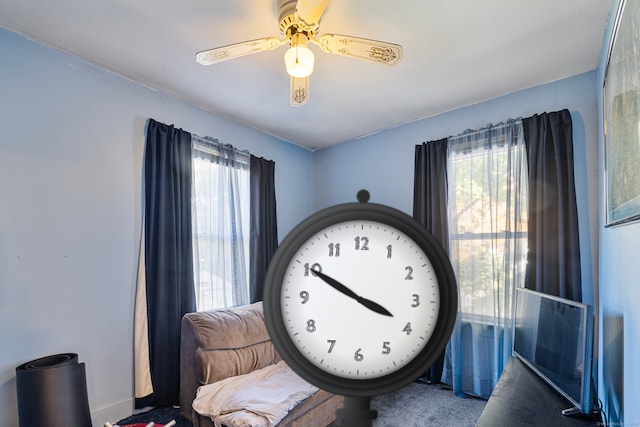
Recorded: {"hour": 3, "minute": 50}
